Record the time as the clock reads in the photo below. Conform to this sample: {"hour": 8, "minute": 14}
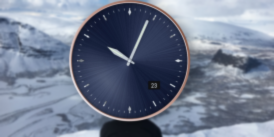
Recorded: {"hour": 10, "minute": 4}
